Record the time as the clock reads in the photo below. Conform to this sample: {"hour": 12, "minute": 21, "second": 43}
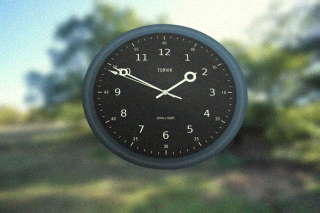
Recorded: {"hour": 1, "minute": 49, "second": 49}
